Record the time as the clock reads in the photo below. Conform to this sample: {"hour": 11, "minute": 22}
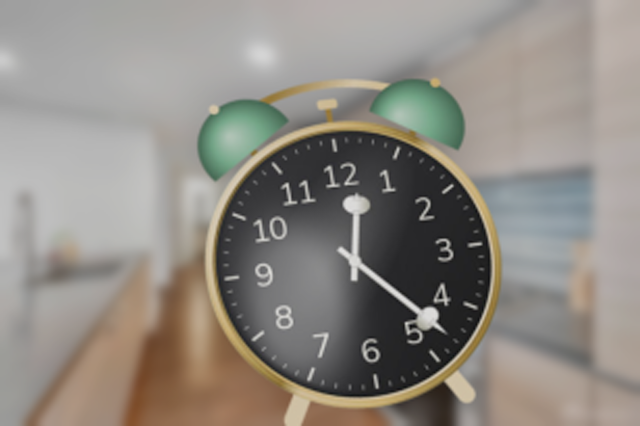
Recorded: {"hour": 12, "minute": 23}
